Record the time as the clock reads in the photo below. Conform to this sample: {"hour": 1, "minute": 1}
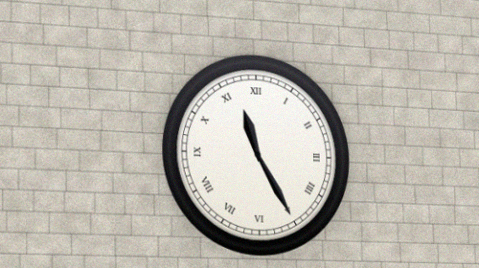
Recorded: {"hour": 11, "minute": 25}
